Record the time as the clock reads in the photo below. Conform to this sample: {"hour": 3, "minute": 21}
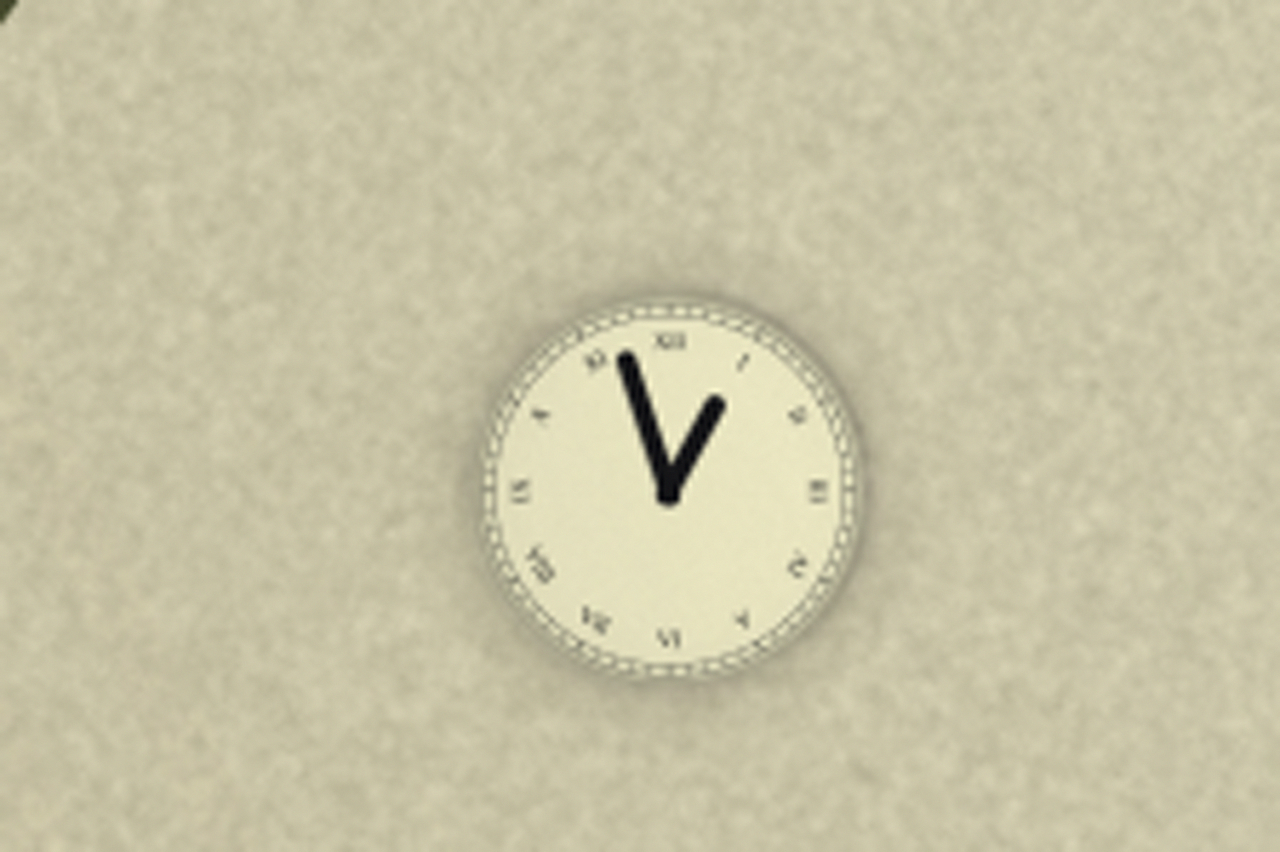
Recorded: {"hour": 12, "minute": 57}
